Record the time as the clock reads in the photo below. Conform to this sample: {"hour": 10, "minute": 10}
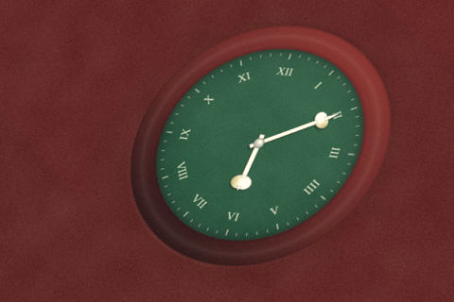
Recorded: {"hour": 6, "minute": 10}
